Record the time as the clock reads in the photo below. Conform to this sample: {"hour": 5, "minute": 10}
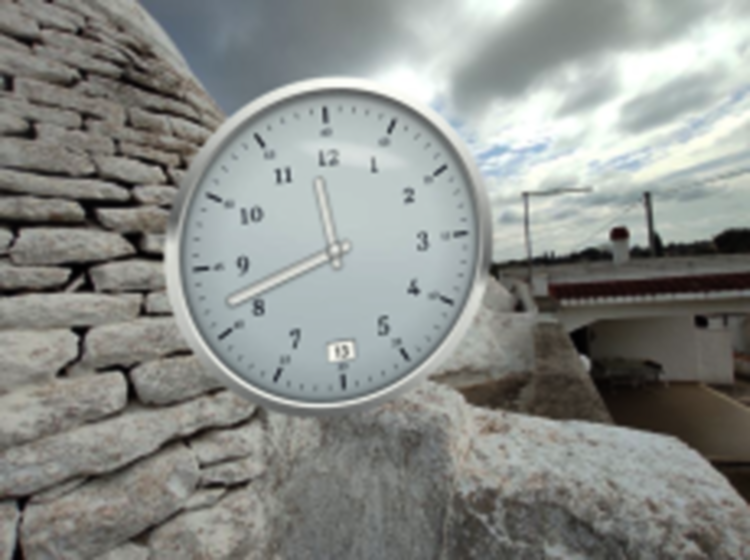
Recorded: {"hour": 11, "minute": 42}
